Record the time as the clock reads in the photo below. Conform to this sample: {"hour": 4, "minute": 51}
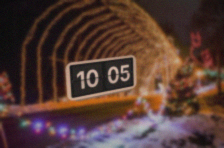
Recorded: {"hour": 10, "minute": 5}
